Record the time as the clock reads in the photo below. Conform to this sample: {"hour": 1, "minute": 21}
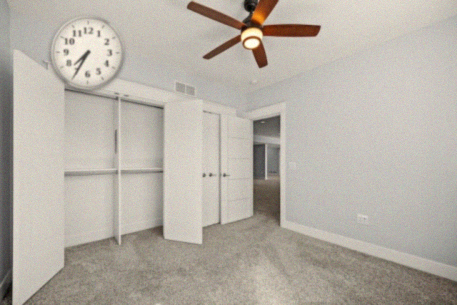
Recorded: {"hour": 7, "minute": 35}
